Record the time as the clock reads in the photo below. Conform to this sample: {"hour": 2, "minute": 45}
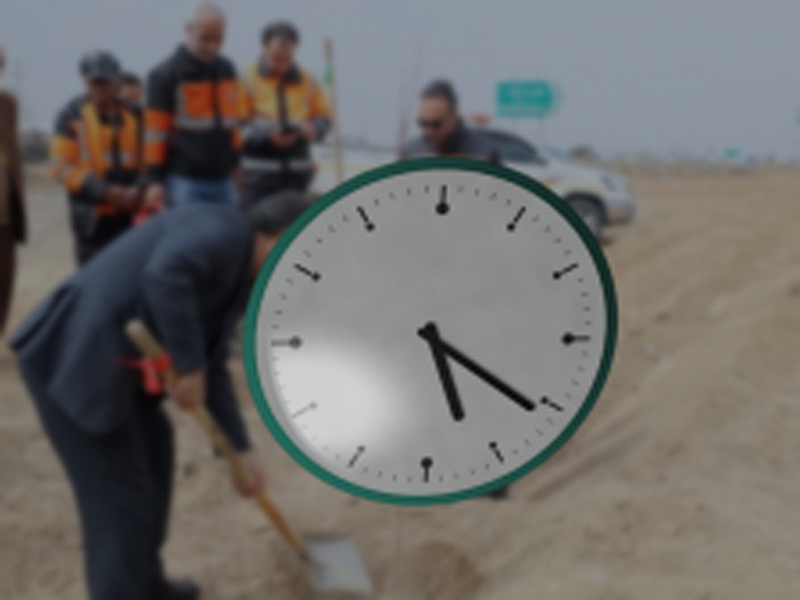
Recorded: {"hour": 5, "minute": 21}
